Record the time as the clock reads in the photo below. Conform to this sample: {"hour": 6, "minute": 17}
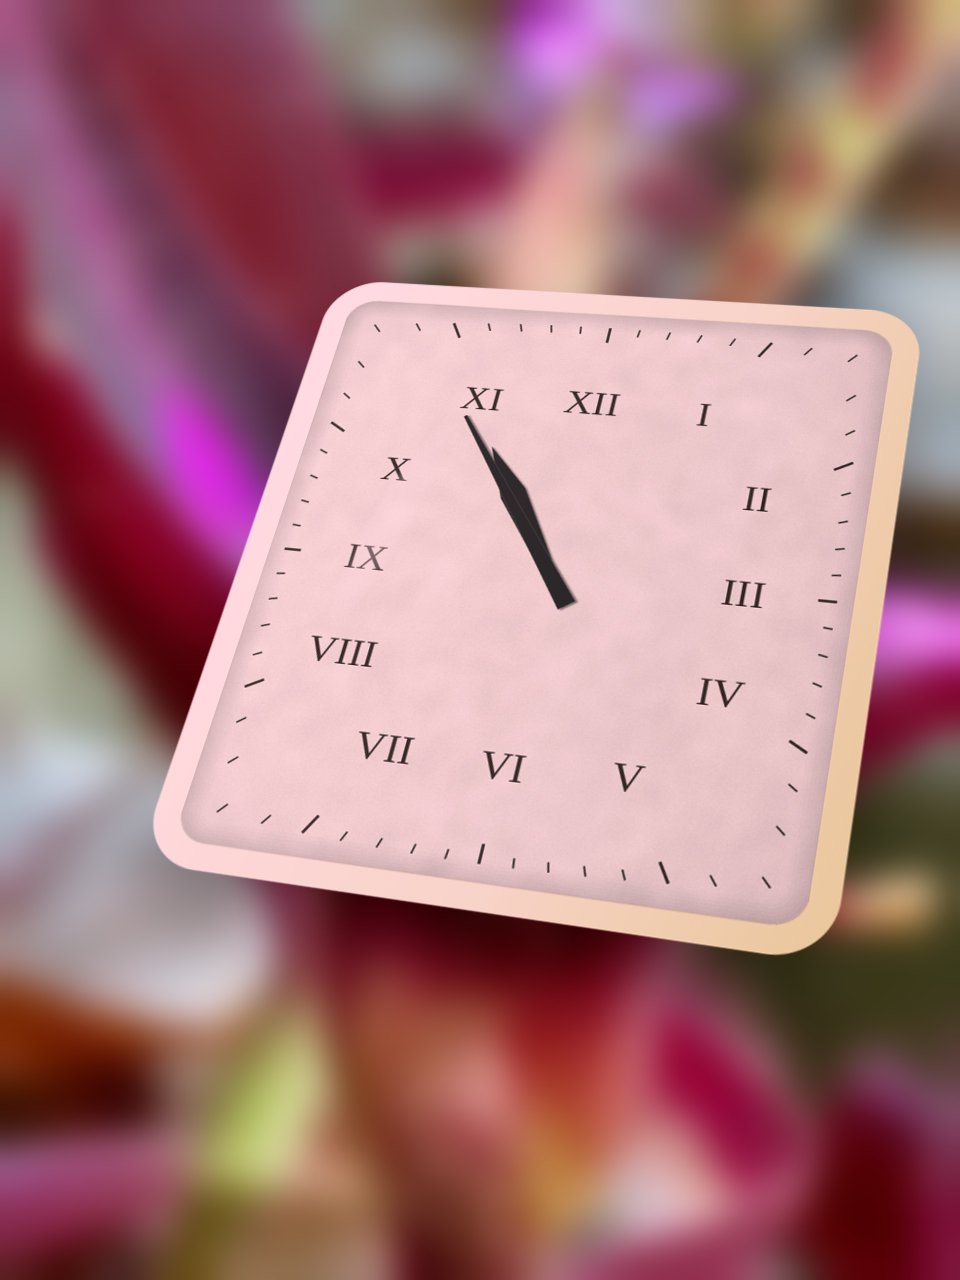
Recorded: {"hour": 10, "minute": 54}
